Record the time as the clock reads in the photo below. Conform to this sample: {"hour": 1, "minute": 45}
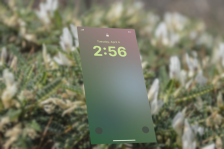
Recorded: {"hour": 2, "minute": 56}
